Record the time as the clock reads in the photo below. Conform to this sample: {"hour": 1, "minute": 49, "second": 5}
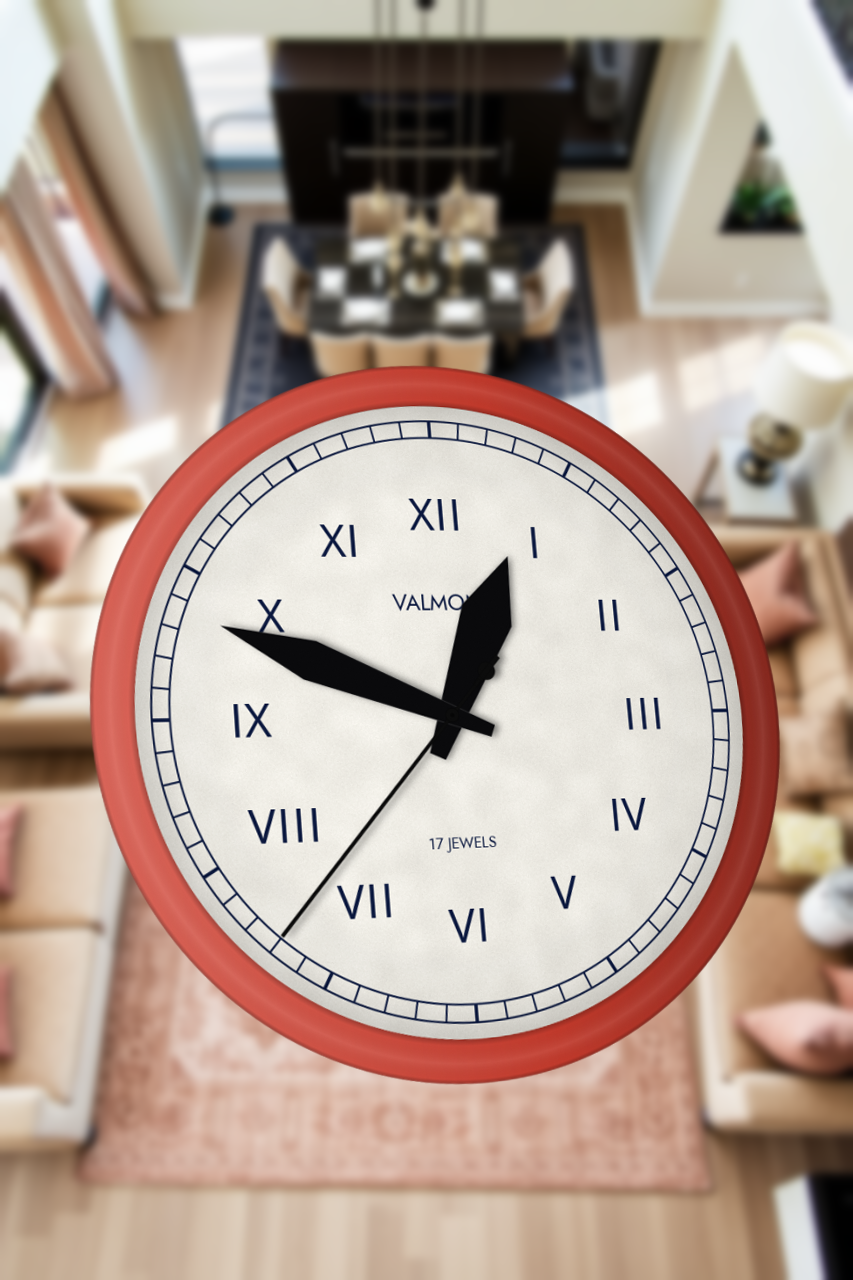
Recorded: {"hour": 12, "minute": 48, "second": 37}
